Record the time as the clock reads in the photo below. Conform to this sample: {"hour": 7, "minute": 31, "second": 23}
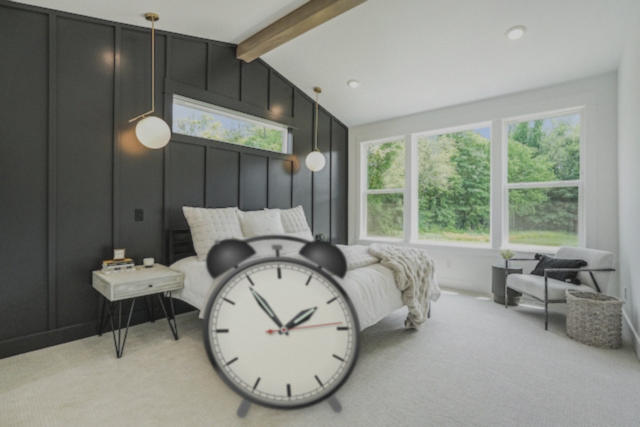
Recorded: {"hour": 1, "minute": 54, "second": 14}
